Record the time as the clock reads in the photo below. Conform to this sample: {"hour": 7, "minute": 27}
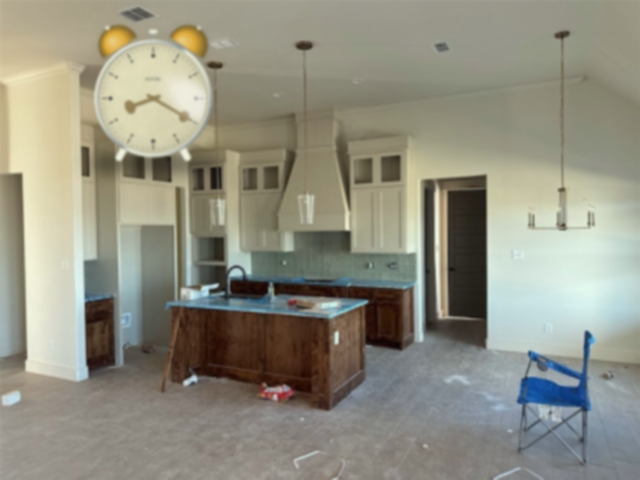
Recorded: {"hour": 8, "minute": 20}
